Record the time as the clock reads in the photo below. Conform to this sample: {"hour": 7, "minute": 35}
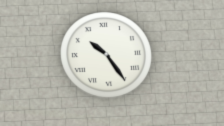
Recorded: {"hour": 10, "minute": 25}
